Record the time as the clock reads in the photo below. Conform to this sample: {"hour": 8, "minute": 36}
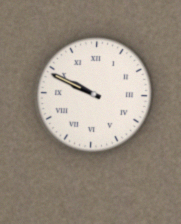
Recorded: {"hour": 9, "minute": 49}
